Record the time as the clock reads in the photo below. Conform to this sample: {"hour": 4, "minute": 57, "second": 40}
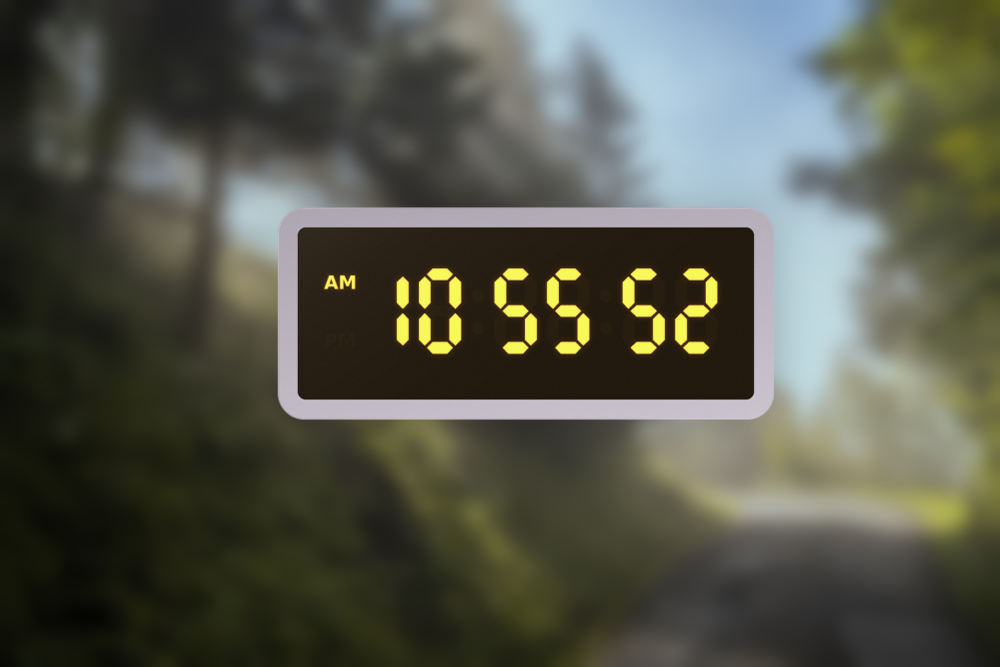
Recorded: {"hour": 10, "minute": 55, "second": 52}
